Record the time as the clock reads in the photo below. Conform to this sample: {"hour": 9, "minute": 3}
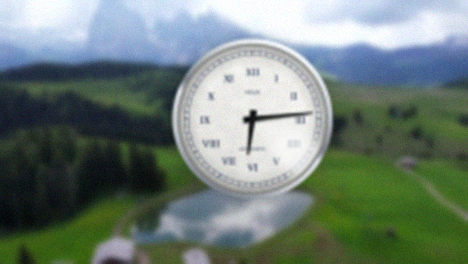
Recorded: {"hour": 6, "minute": 14}
